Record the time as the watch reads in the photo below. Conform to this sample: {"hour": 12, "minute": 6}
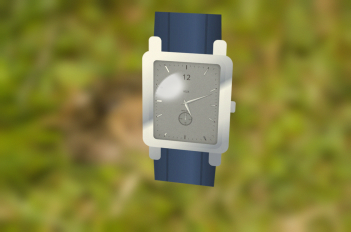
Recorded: {"hour": 5, "minute": 11}
